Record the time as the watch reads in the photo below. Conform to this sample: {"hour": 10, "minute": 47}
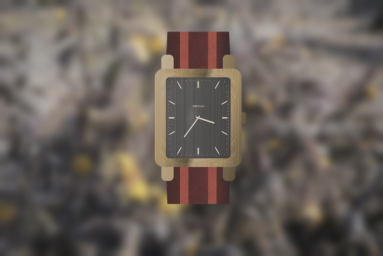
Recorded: {"hour": 3, "minute": 36}
